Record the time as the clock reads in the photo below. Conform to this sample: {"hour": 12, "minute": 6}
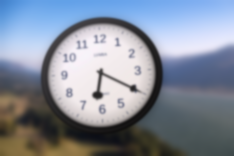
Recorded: {"hour": 6, "minute": 20}
